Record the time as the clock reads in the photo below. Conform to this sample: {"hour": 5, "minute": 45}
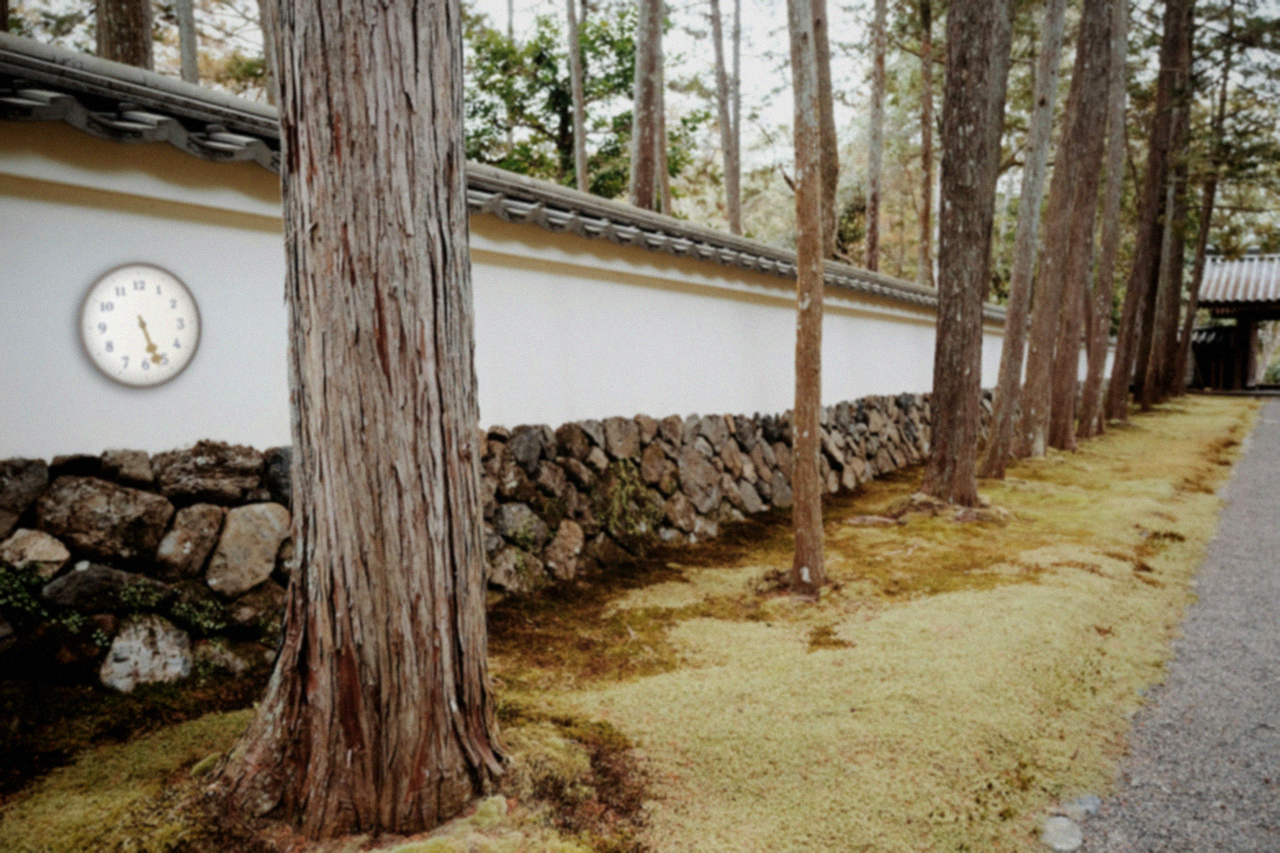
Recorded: {"hour": 5, "minute": 27}
